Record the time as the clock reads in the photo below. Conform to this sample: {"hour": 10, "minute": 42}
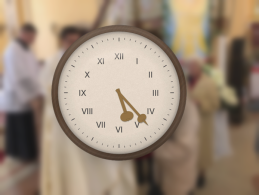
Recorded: {"hour": 5, "minute": 23}
